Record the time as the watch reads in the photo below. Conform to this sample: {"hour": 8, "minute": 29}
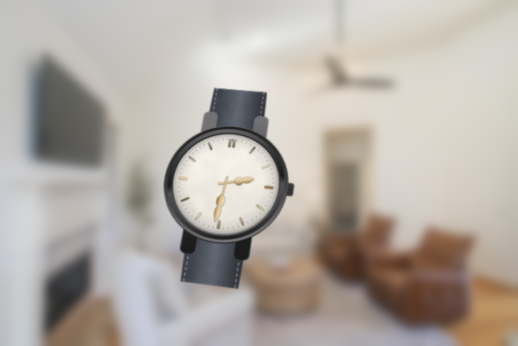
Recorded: {"hour": 2, "minute": 31}
